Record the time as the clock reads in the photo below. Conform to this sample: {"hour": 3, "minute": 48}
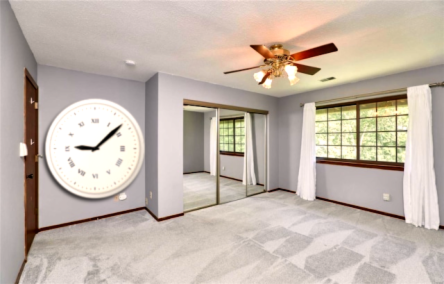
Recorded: {"hour": 9, "minute": 8}
